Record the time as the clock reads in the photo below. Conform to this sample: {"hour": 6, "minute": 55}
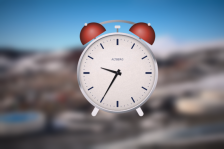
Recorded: {"hour": 9, "minute": 35}
